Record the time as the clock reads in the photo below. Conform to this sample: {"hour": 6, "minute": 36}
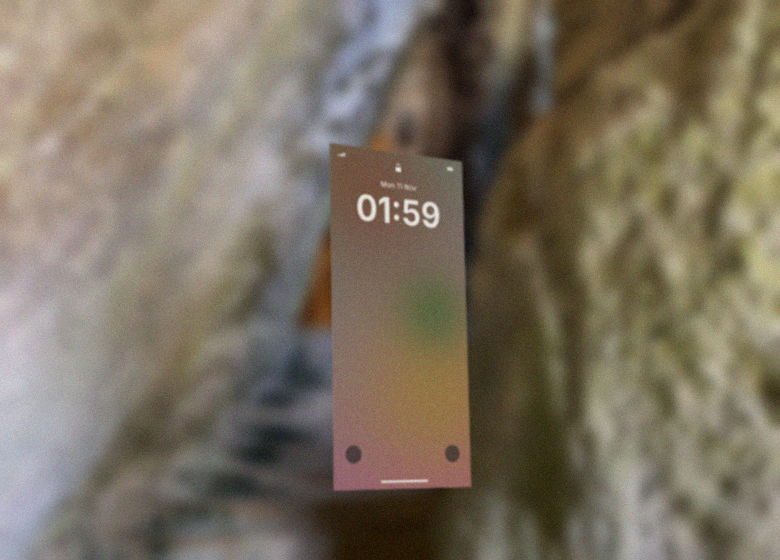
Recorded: {"hour": 1, "minute": 59}
